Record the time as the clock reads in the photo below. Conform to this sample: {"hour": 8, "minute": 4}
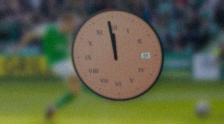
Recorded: {"hour": 11, "minute": 59}
